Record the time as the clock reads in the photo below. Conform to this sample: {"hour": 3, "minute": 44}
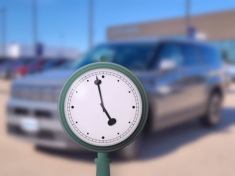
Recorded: {"hour": 4, "minute": 58}
